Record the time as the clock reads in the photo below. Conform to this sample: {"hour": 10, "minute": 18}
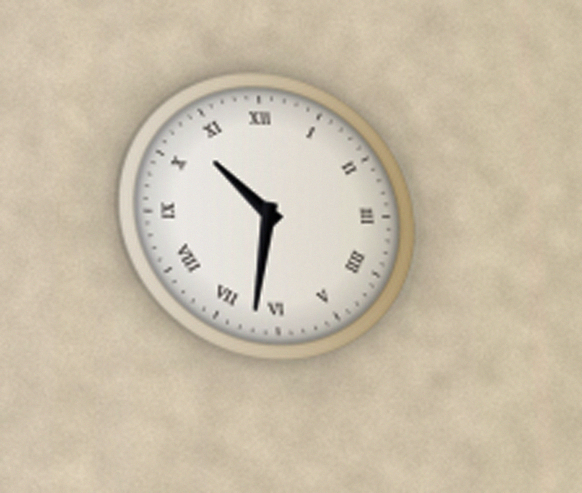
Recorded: {"hour": 10, "minute": 32}
